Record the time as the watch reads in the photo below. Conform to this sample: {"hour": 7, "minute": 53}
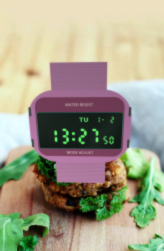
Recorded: {"hour": 13, "minute": 27}
